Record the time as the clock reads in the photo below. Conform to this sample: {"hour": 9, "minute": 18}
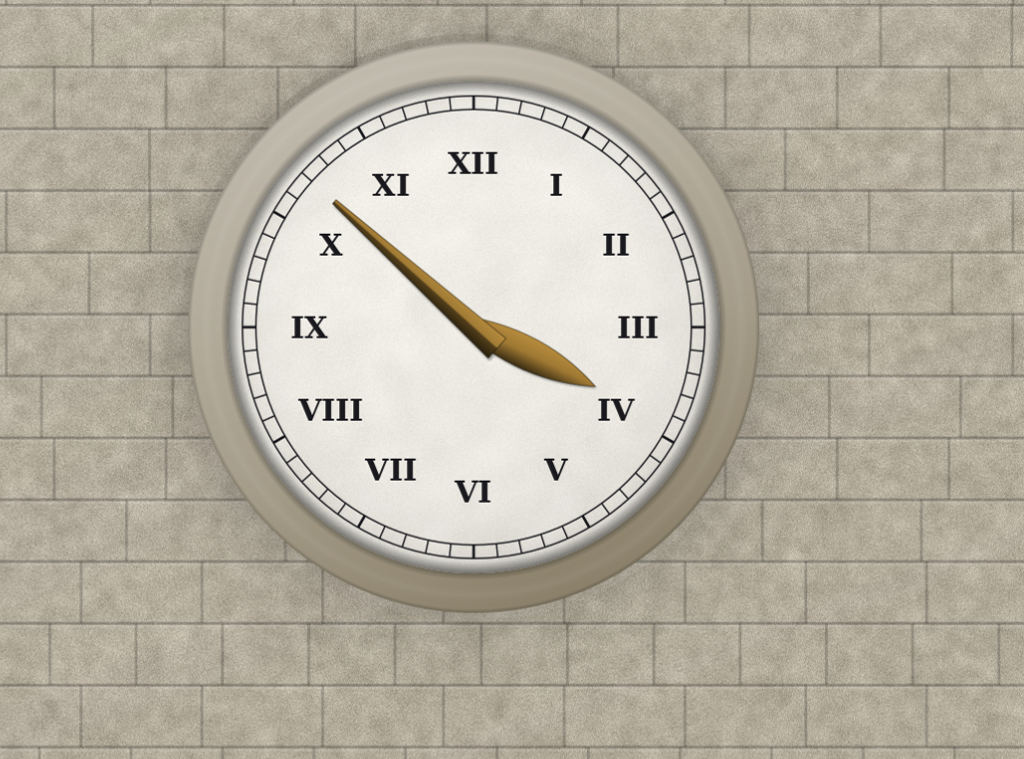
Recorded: {"hour": 3, "minute": 52}
